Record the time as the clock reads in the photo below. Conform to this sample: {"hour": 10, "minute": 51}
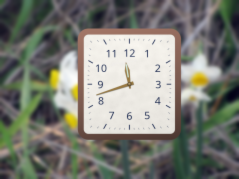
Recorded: {"hour": 11, "minute": 42}
